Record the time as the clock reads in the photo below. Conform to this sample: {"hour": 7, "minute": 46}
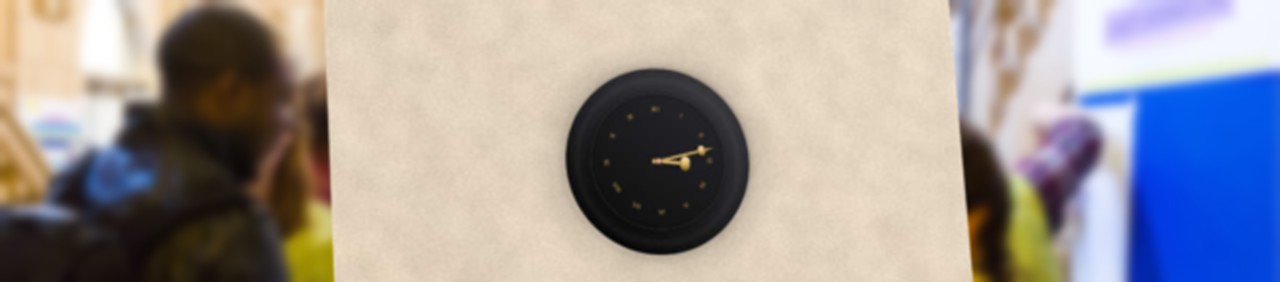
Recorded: {"hour": 3, "minute": 13}
